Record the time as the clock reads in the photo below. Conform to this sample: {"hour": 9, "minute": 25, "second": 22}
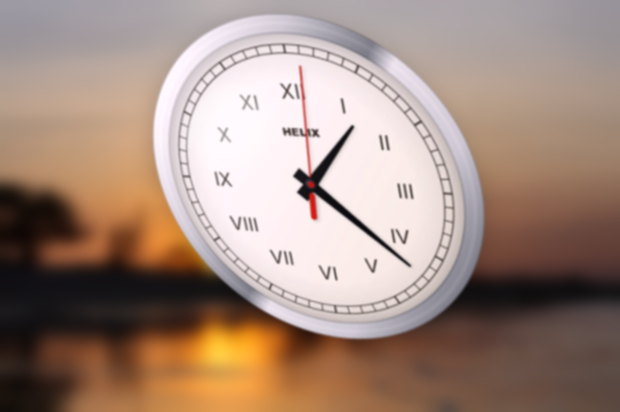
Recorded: {"hour": 1, "minute": 22, "second": 1}
